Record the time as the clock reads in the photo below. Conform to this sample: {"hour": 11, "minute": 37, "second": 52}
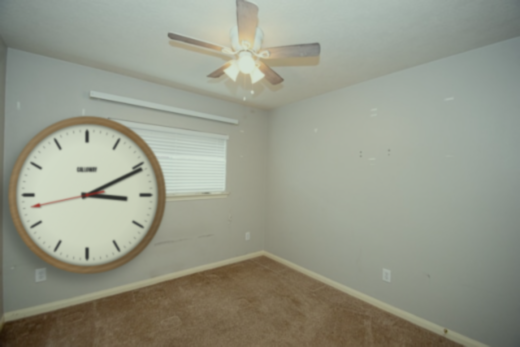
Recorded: {"hour": 3, "minute": 10, "second": 43}
